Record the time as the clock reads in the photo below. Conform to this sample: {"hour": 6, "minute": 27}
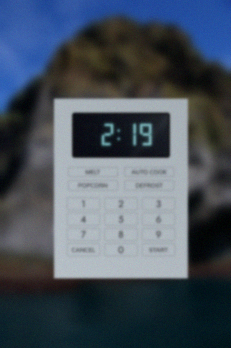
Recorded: {"hour": 2, "minute": 19}
